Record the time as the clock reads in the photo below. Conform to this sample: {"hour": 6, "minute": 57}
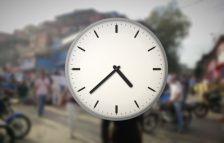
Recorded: {"hour": 4, "minute": 38}
